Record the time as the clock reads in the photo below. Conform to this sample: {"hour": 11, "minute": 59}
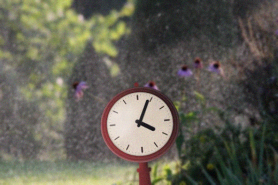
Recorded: {"hour": 4, "minute": 4}
